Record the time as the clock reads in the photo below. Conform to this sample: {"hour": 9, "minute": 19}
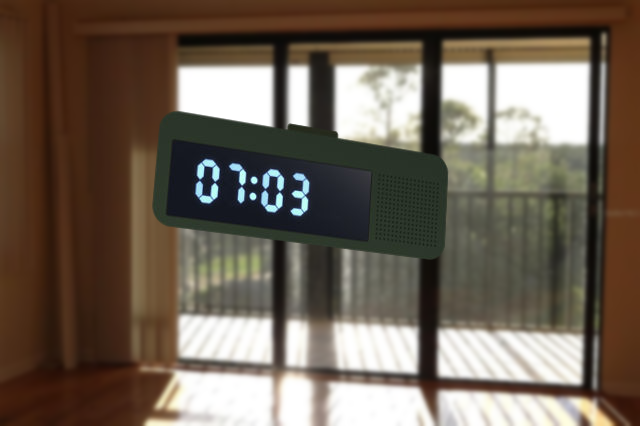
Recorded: {"hour": 7, "minute": 3}
